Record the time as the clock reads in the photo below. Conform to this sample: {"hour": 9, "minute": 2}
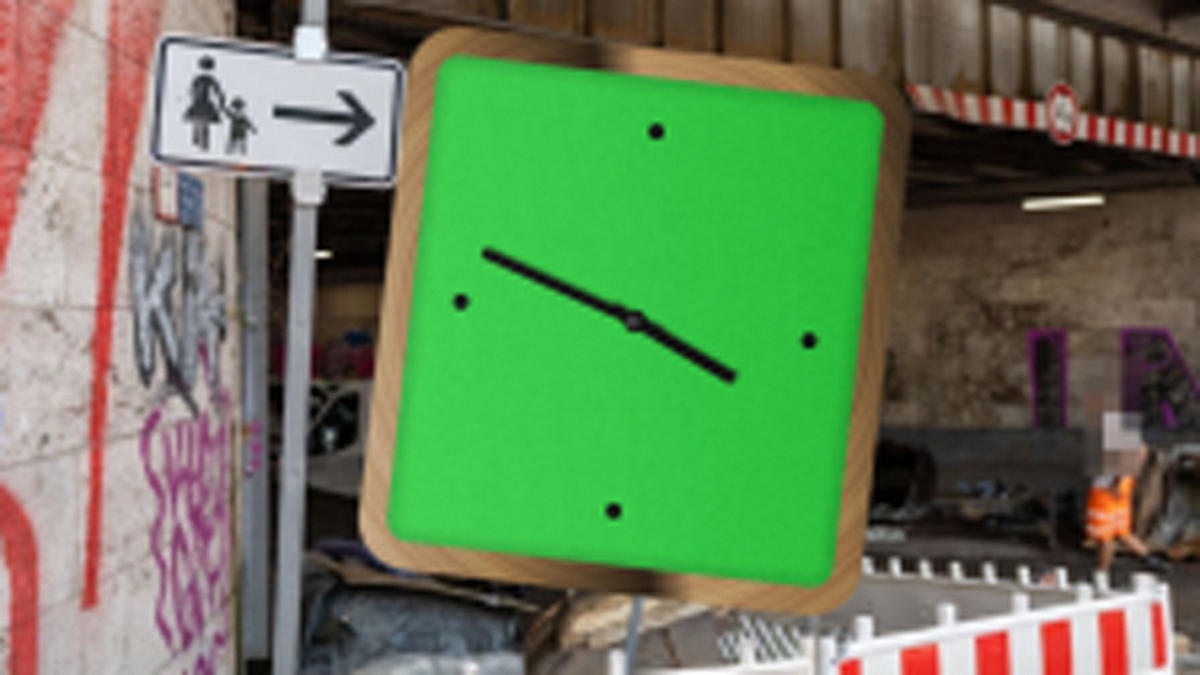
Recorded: {"hour": 3, "minute": 48}
